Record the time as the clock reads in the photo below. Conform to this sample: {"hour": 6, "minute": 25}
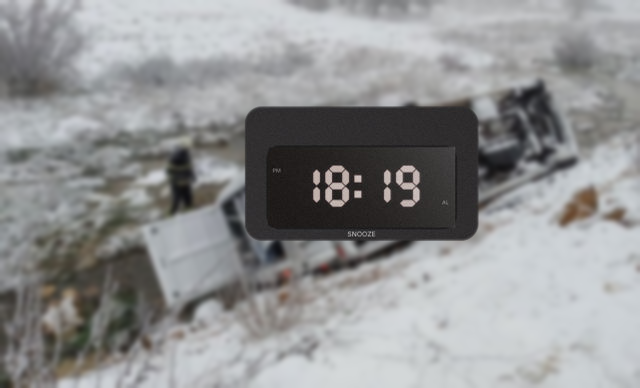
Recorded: {"hour": 18, "minute": 19}
